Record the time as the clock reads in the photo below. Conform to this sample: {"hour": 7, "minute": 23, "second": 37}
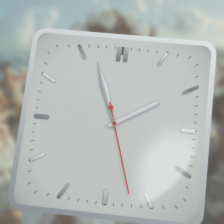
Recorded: {"hour": 1, "minute": 56, "second": 27}
